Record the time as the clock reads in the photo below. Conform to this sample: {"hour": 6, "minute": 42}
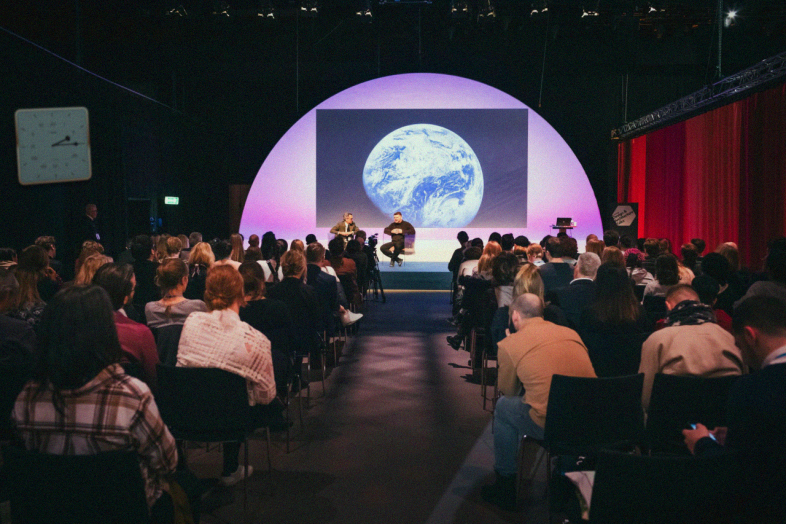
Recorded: {"hour": 2, "minute": 15}
